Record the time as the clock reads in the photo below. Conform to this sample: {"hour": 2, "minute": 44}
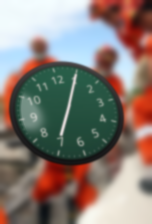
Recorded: {"hour": 7, "minute": 5}
